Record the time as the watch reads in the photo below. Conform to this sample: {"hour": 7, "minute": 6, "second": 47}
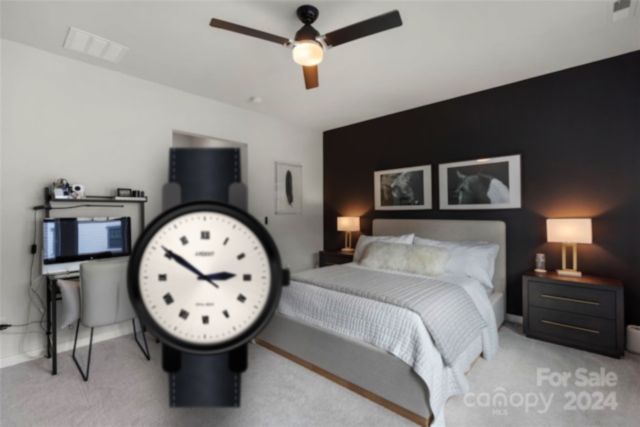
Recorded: {"hour": 2, "minute": 50, "second": 51}
